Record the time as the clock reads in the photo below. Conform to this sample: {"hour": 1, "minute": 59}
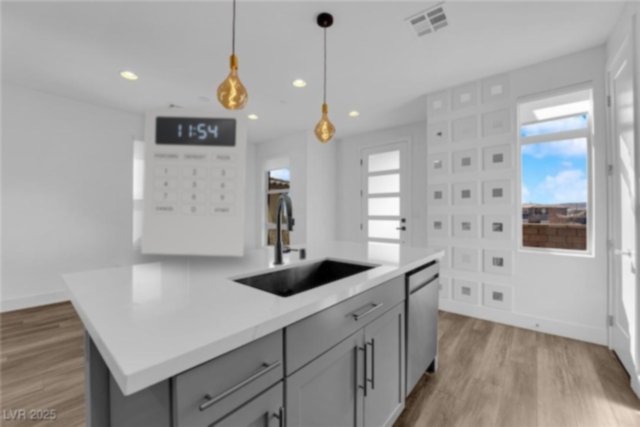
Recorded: {"hour": 11, "minute": 54}
